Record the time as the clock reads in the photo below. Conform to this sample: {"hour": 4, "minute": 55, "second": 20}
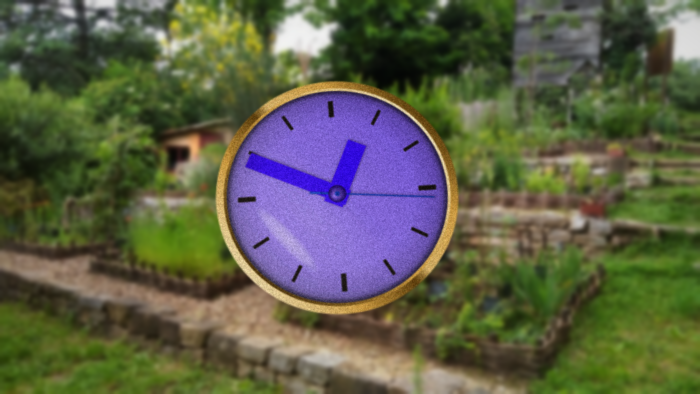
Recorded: {"hour": 12, "minute": 49, "second": 16}
